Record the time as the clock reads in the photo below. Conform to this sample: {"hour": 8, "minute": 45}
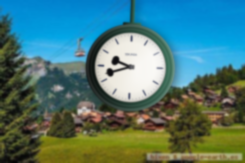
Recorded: {"hour": 9, "minute": 42}
